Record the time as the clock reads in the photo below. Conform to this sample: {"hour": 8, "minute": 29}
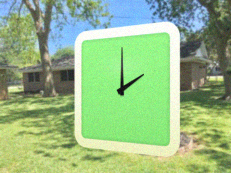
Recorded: {"hour": 2, "minute": 0}
